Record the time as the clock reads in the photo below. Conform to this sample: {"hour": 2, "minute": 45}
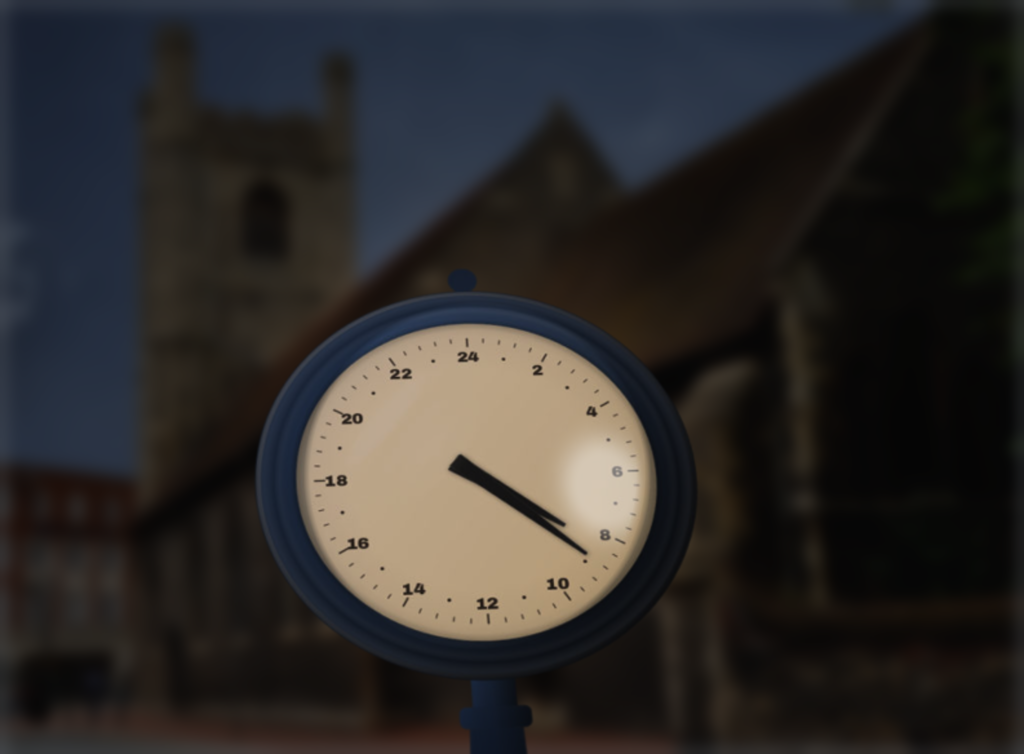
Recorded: {"hour": 8, "minute": 22}
